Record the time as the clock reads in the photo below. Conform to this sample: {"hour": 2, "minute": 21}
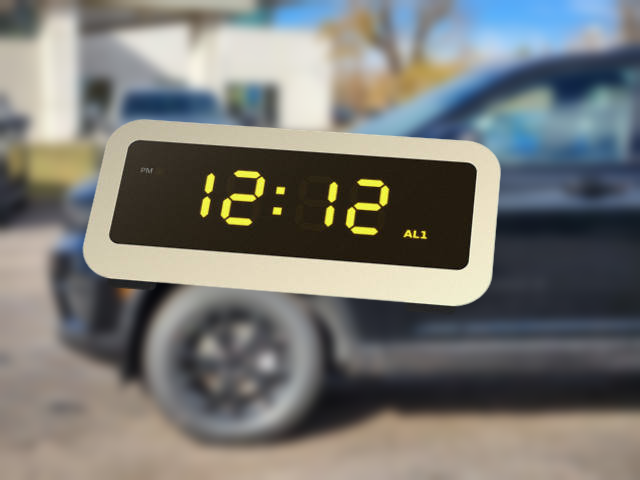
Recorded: {"hour": 12, "minute": 12}
